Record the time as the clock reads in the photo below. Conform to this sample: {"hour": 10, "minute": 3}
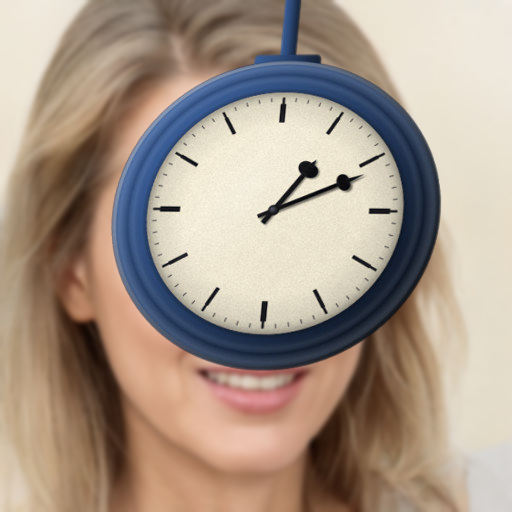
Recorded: {"hour": 1, "minute": 11}
